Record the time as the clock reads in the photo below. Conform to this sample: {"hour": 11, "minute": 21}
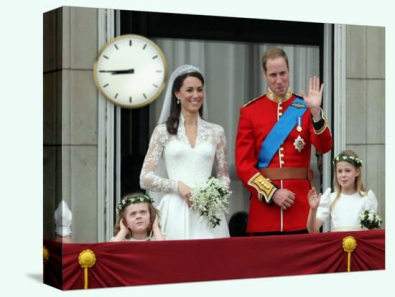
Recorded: {"hour": 8, "minute": 45}
